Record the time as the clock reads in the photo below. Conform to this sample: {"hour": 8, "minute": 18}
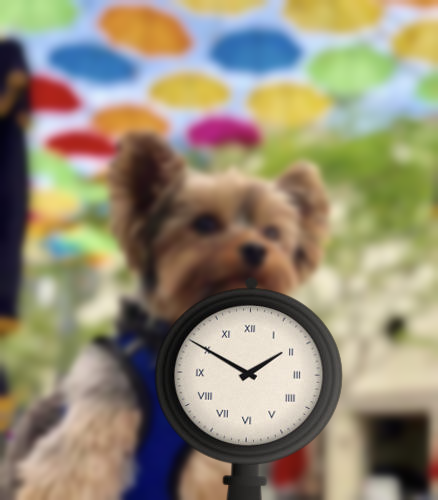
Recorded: {"hour": 1, "minute": 50}
